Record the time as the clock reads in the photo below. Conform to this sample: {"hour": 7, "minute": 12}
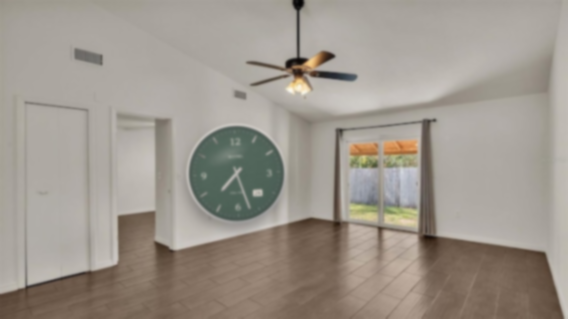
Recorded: {"hour": 7, "minute": 27}
